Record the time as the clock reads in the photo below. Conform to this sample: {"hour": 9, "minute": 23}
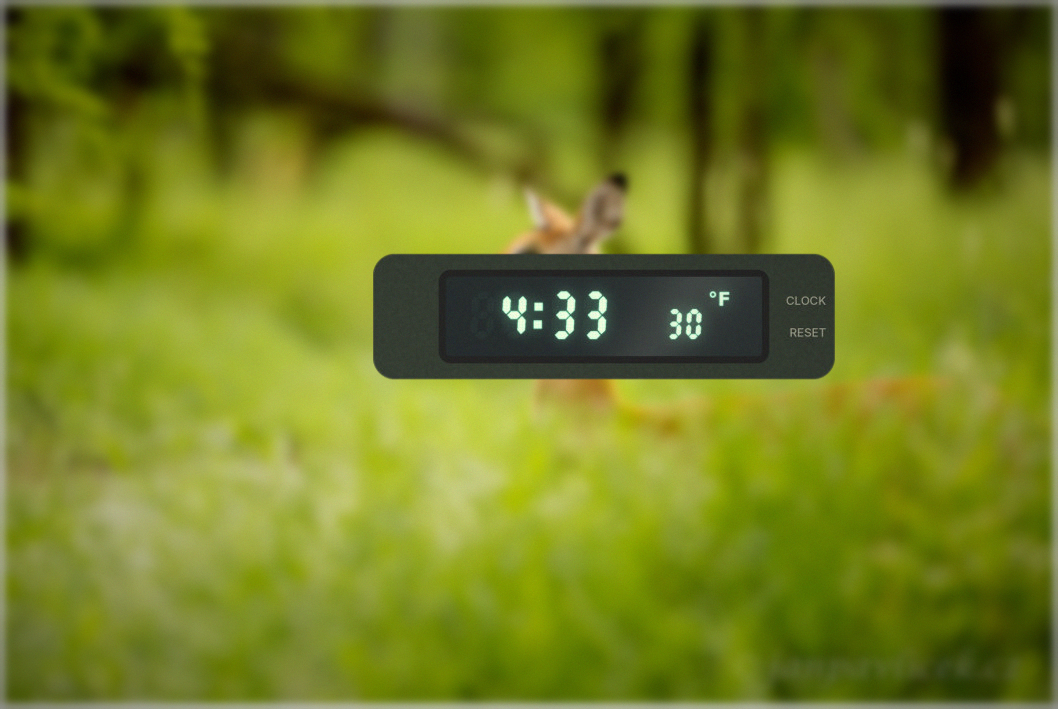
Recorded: {"hour": 4, "minute": 33}
